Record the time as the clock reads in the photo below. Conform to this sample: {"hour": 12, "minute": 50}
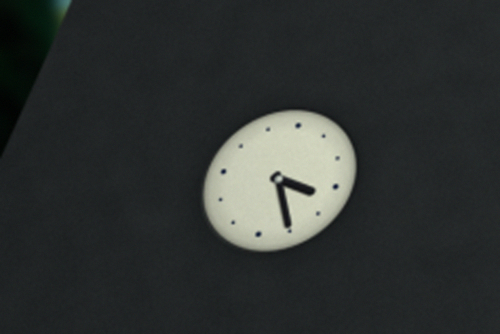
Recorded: {"hour": 3, "minute": 25}
